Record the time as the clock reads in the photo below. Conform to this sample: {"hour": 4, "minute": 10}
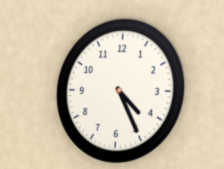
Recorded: {"hour": 4, "minute": 25}
